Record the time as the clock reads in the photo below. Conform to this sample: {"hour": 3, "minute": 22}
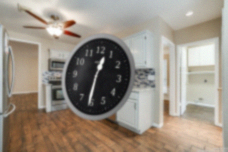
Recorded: {"hour": 12, "minute": 31}
